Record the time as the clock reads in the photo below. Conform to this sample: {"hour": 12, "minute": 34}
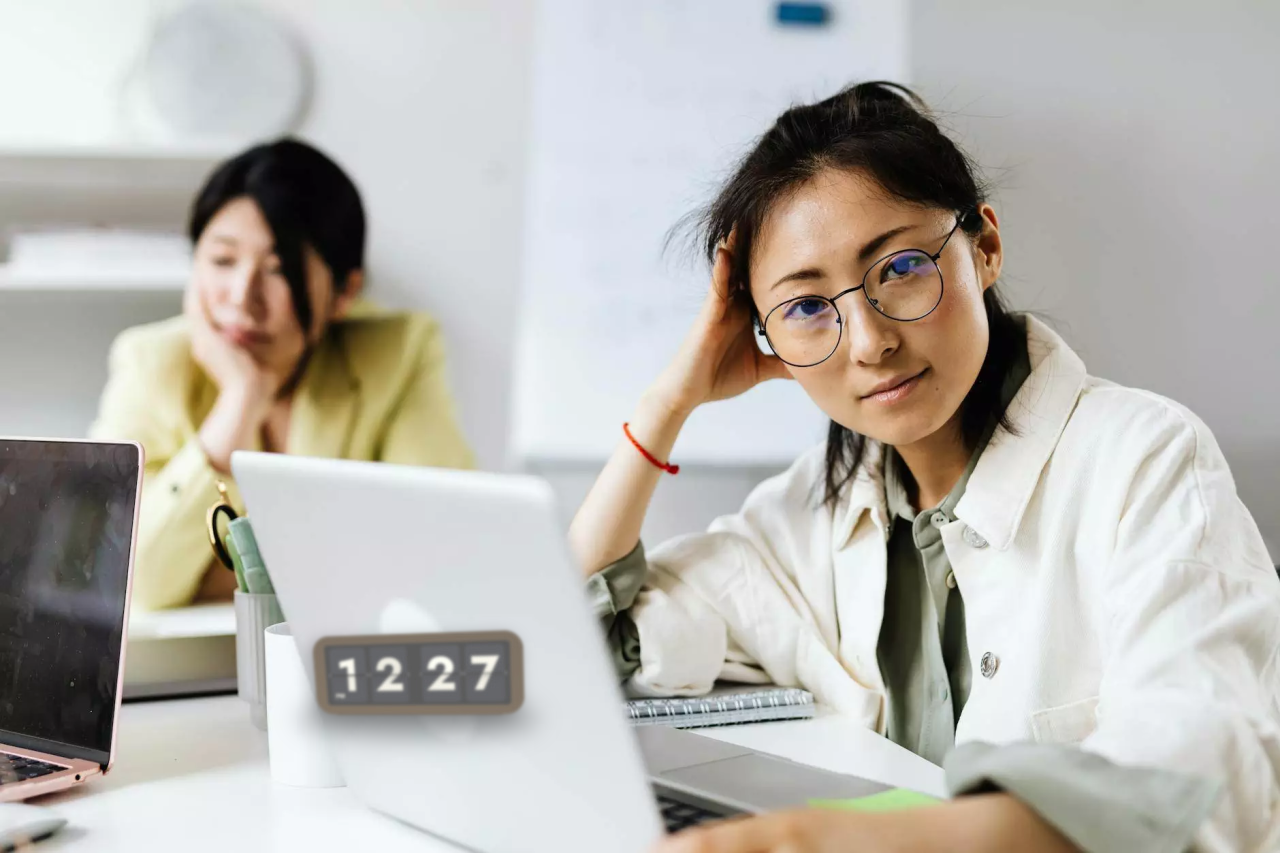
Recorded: {"hour": 12, "minute": 27}
